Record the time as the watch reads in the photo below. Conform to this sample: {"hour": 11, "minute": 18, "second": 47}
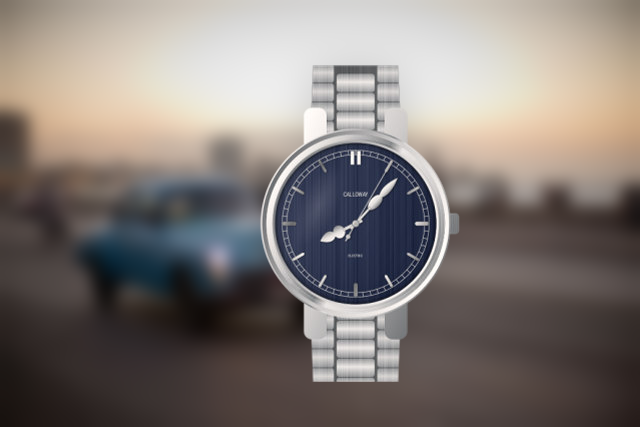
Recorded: {"hour": 8, "minute": 7, "second": 5}
